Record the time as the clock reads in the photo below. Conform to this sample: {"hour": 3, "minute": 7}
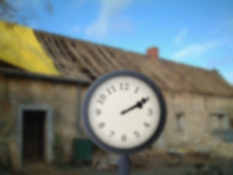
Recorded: {"hour": 2, "minute": 10}
